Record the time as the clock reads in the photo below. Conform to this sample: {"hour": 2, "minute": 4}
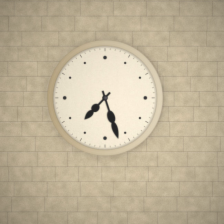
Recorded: {"hour": 7, "minute": 27}
